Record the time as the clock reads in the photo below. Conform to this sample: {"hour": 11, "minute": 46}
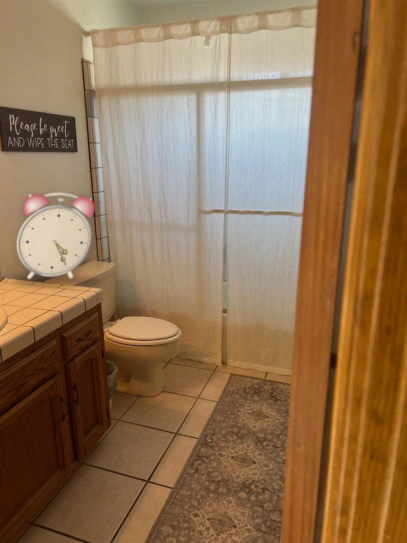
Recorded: {"hour": 4, "minute": 25}
